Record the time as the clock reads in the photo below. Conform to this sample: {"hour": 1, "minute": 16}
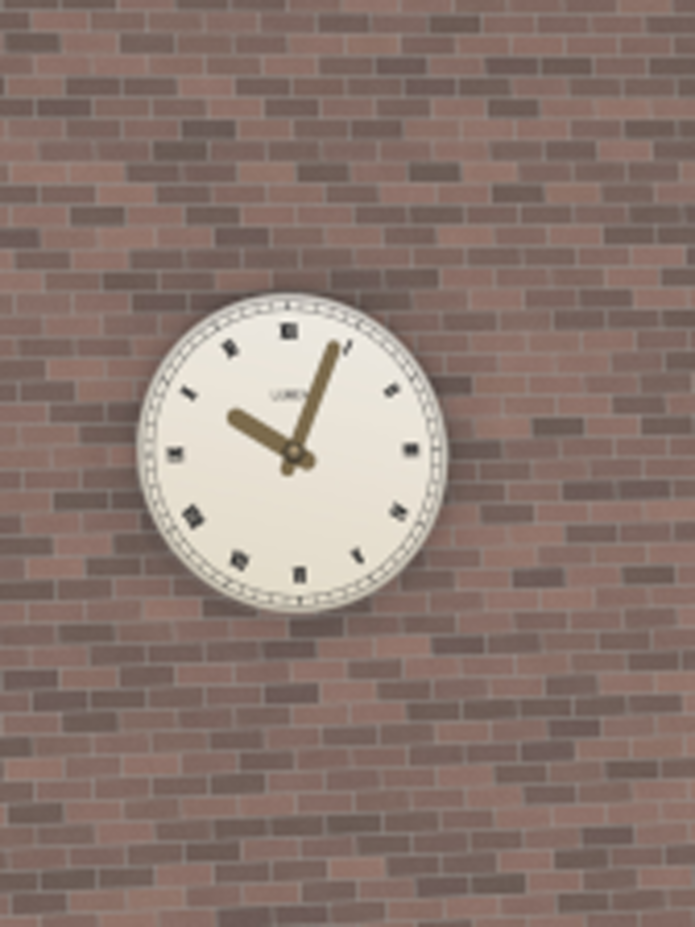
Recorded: {"hour": 10, "minute": 4}
